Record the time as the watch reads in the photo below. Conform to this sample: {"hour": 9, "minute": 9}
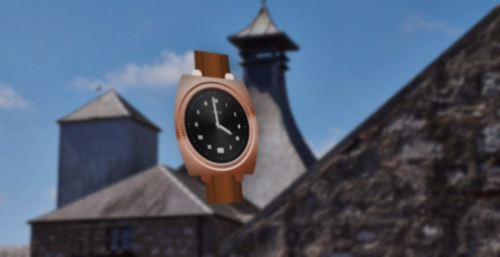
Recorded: {"hour": 3, "minute": 59}
